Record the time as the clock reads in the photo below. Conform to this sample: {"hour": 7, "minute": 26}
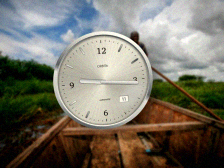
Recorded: {"hour": 9, "minute": 16}
